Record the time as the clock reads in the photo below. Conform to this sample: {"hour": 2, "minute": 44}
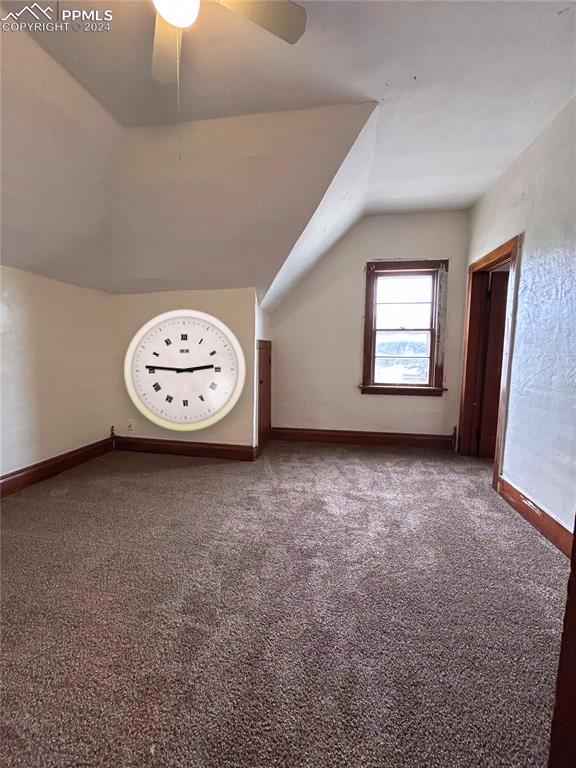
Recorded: {"hour": 2, "minute": 46}
